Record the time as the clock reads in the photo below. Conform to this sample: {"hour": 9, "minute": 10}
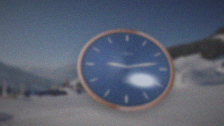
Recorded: {"hour": 9, "minute": 13}
